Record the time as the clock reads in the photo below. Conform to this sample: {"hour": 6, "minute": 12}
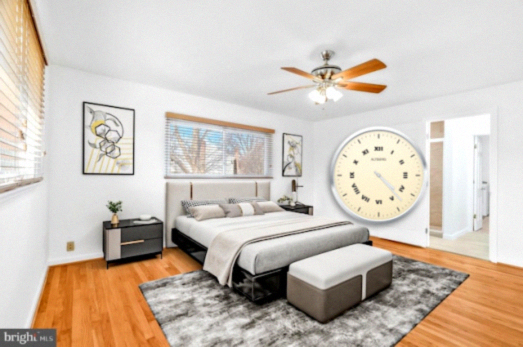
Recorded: {"hour": 4, "minute": 23}
